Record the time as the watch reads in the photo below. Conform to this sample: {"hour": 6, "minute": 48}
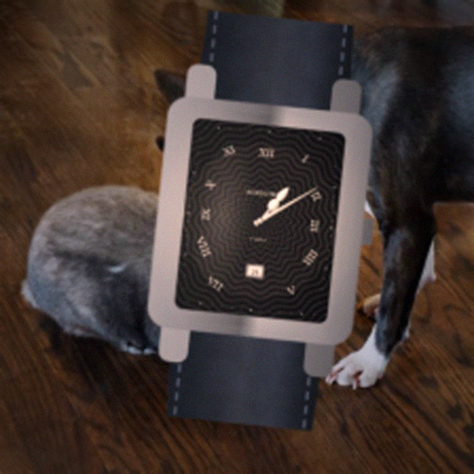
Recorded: {"hour": 1, "minute": 9}
